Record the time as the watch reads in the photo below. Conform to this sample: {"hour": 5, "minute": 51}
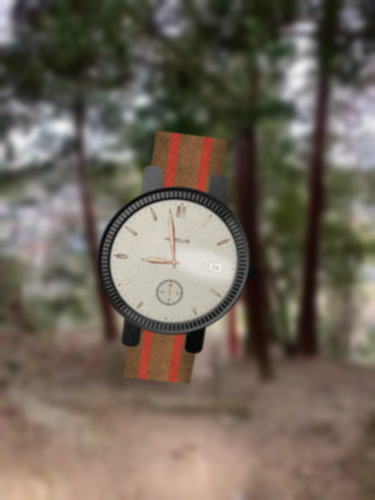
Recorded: {"hour": 8, "minute": 58}
